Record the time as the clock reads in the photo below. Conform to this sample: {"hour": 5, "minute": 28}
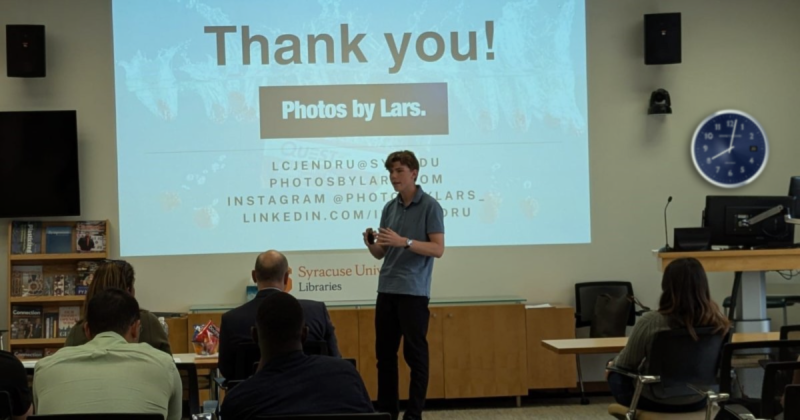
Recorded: {"hour": 8, "minute": 2}
